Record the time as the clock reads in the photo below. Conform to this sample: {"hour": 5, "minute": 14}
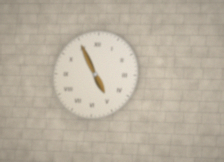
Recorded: {"hour": 4, "minute": 55}
